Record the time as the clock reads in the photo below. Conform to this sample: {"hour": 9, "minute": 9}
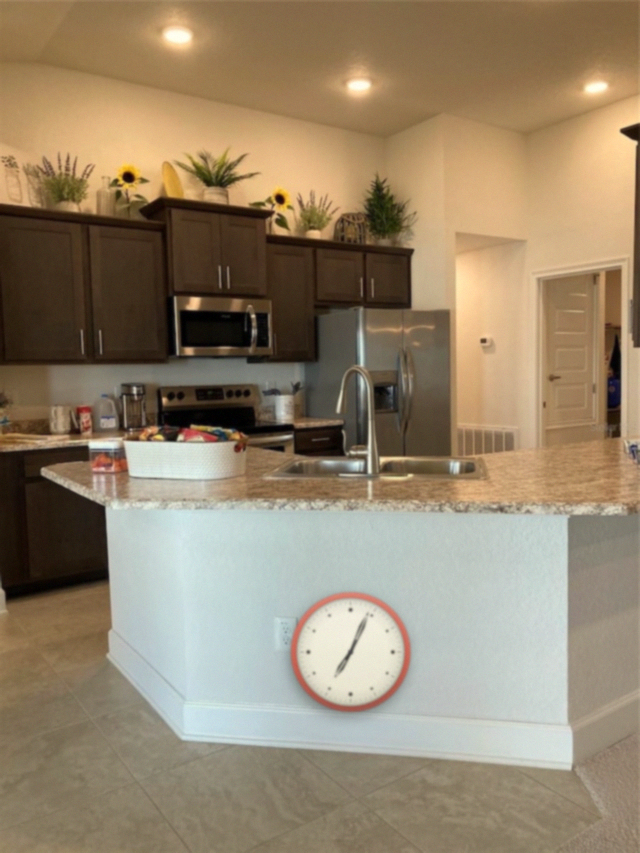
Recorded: {"hour": 7, "minute": 4}
